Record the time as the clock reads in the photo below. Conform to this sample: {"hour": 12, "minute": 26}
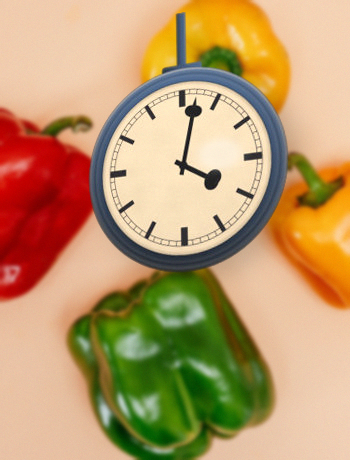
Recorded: {"hour": 4, "minute": 2}
